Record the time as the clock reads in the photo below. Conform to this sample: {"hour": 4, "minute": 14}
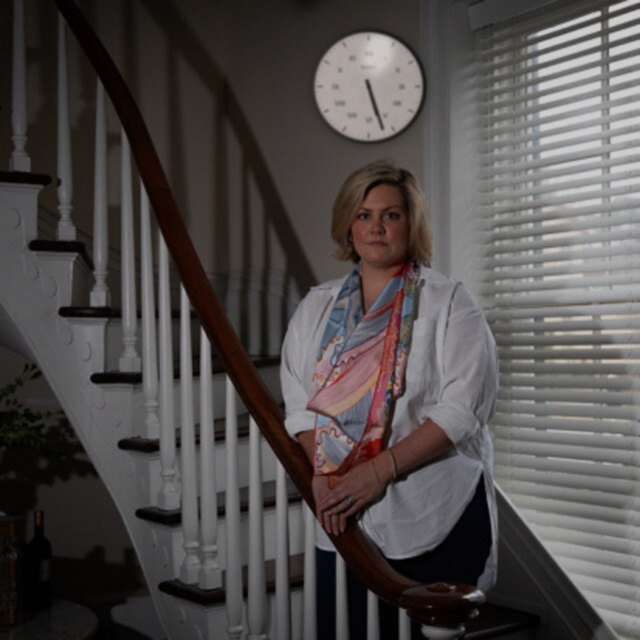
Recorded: {"hour": 5, "minute": 27}
